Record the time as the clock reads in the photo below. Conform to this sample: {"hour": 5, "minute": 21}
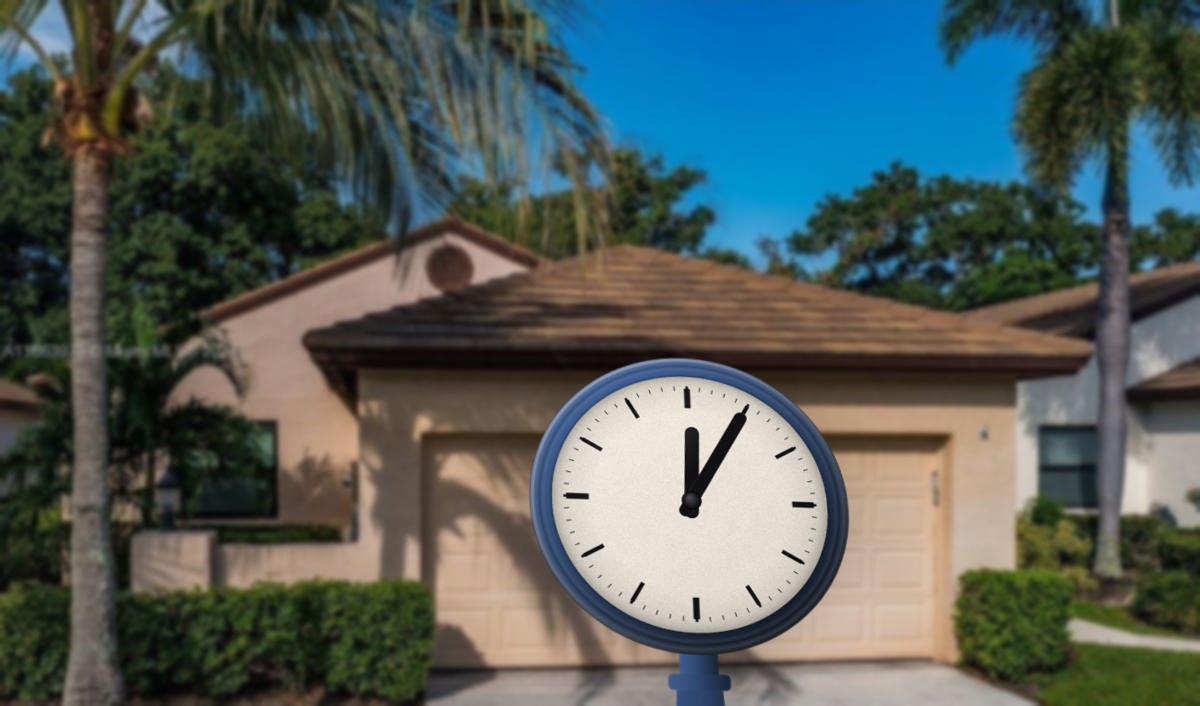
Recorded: {"hour": 12, "minute": 5}
